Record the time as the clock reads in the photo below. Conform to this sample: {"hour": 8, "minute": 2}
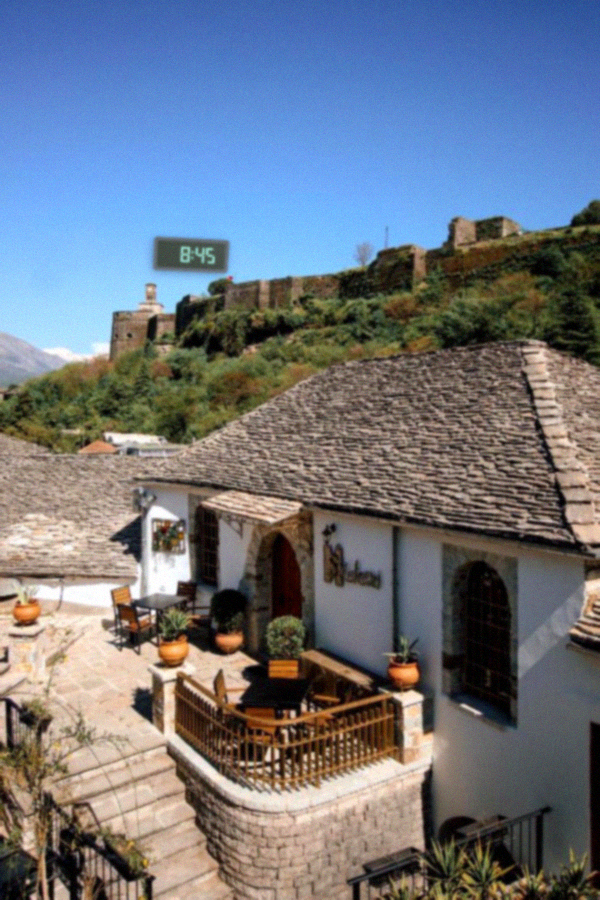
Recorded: {"hour": 8, "minute": 45}
